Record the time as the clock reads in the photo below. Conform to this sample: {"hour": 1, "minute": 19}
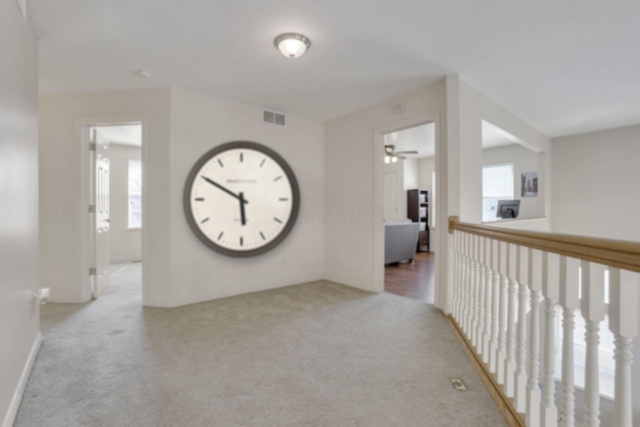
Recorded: {"hour": 5, "minute": 50}
